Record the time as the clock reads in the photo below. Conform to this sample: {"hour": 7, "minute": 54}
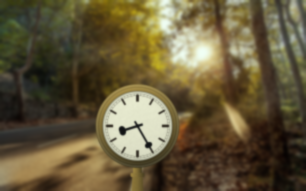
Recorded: {"hour": 8, "minute": 25}
